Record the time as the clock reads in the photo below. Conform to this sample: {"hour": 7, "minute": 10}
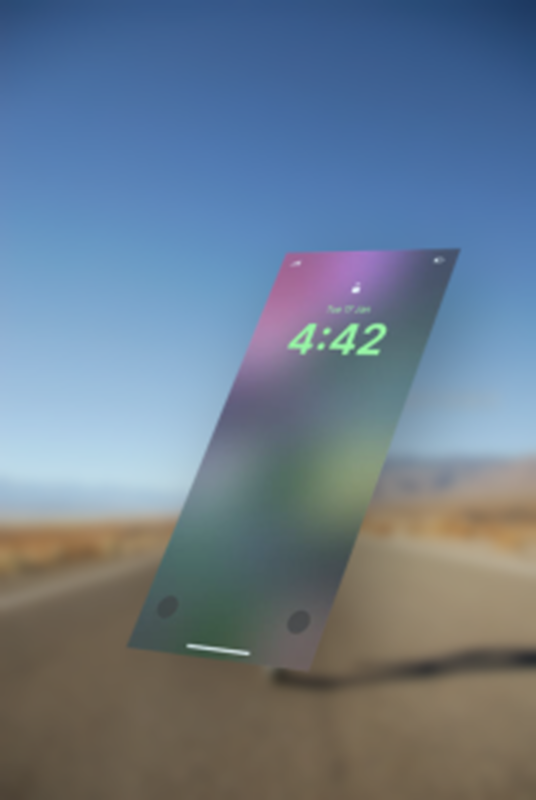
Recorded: {"hour": 4, "minute": 42}
